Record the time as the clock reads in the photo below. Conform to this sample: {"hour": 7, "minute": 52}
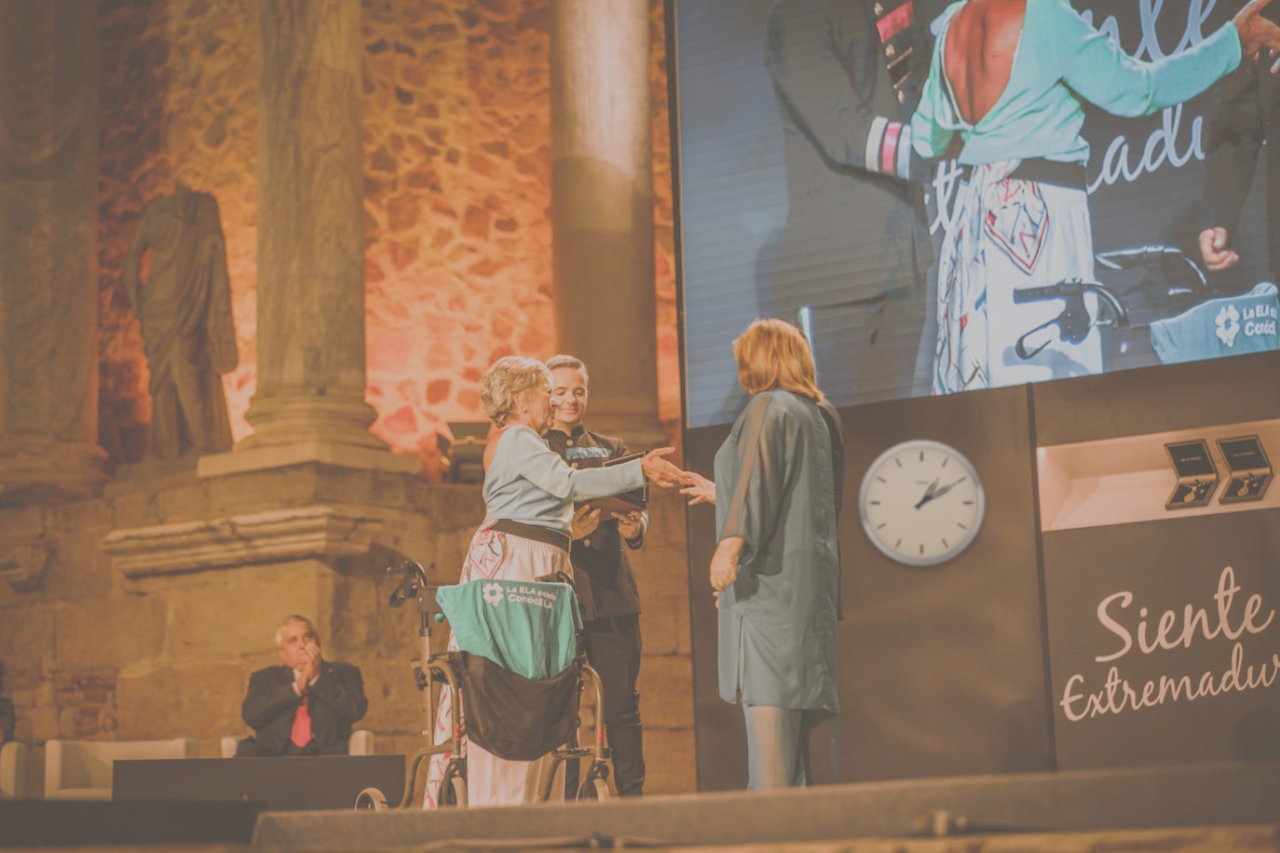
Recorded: {"hour": 1, "minute": 10}
